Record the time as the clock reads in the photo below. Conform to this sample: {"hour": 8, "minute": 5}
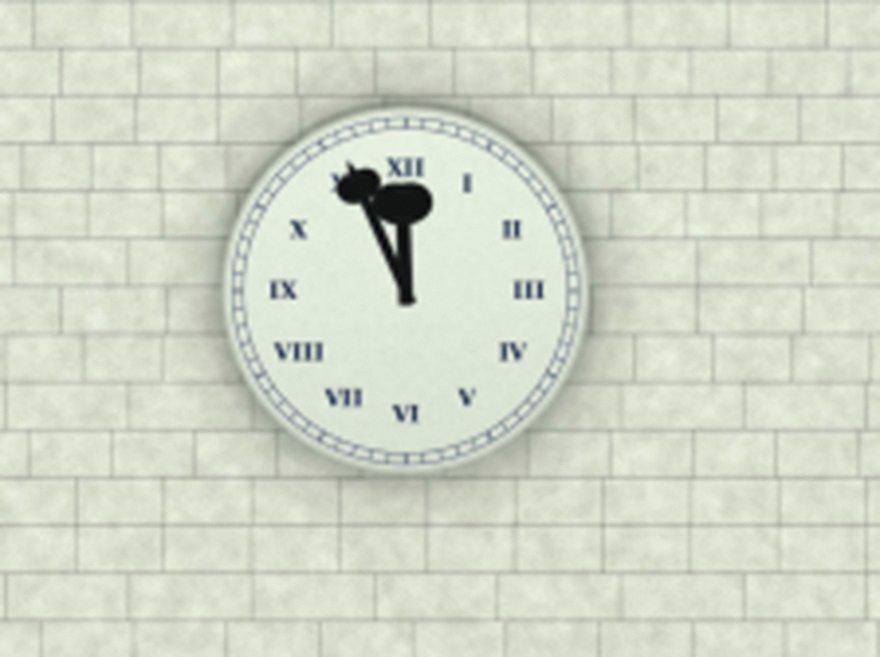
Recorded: {"hour": 11, "minute": 56}
